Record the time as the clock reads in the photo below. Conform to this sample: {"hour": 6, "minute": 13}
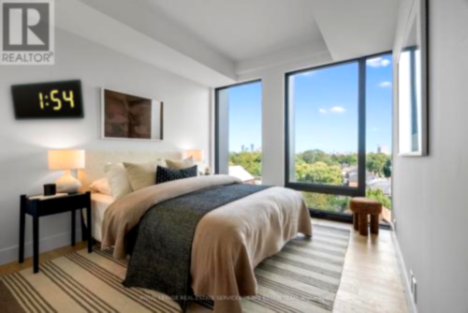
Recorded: {"hour": 1, "minute": 54}
